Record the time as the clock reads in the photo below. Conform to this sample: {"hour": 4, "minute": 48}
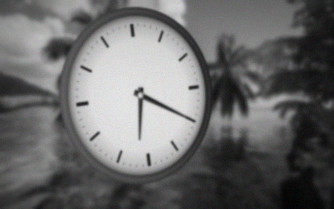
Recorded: {"hour": 6, "minute": 20}
